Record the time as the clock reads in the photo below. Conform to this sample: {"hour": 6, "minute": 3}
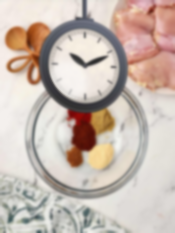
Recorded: {"hour": 10, "minute": 11}
